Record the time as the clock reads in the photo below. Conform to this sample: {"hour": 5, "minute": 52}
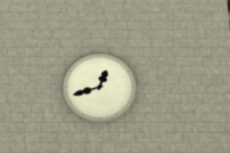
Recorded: {"hour": 12, "minute": 42}
